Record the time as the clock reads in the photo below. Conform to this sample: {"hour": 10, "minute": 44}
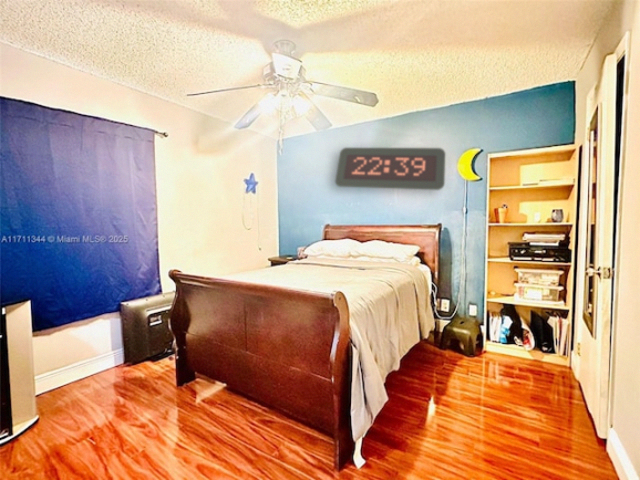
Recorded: {"hour": 22, "minute": 39}
